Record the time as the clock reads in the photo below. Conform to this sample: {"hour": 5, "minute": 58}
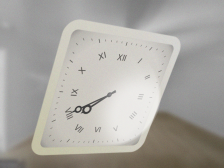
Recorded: {"hour": 7, "minute": 40}
